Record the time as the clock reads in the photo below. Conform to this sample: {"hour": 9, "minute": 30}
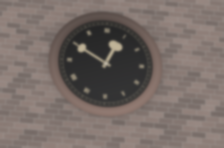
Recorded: {"hour": 12, "minute": 50}
